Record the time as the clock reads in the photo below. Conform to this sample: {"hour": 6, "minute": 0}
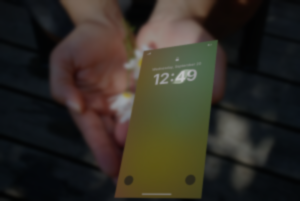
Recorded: {"hour": 12, "minute": 49}
